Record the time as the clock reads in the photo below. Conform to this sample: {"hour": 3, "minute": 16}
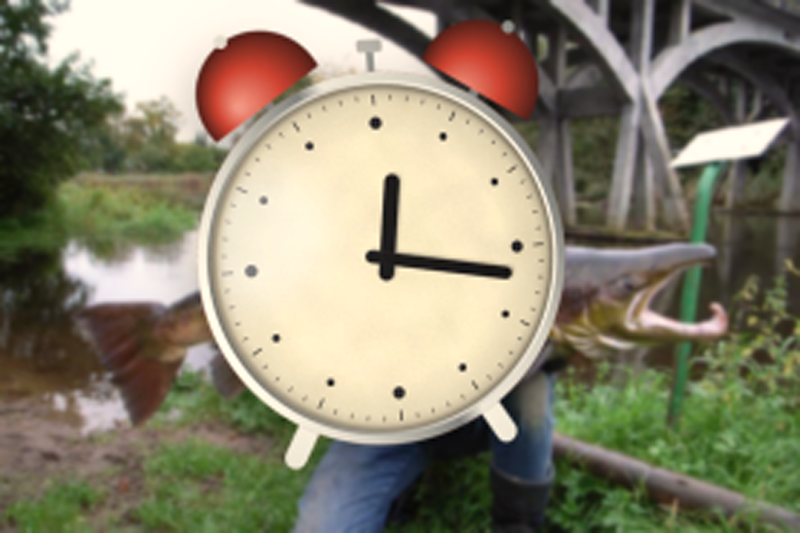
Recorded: {"hour": 12, "minute": 17}
